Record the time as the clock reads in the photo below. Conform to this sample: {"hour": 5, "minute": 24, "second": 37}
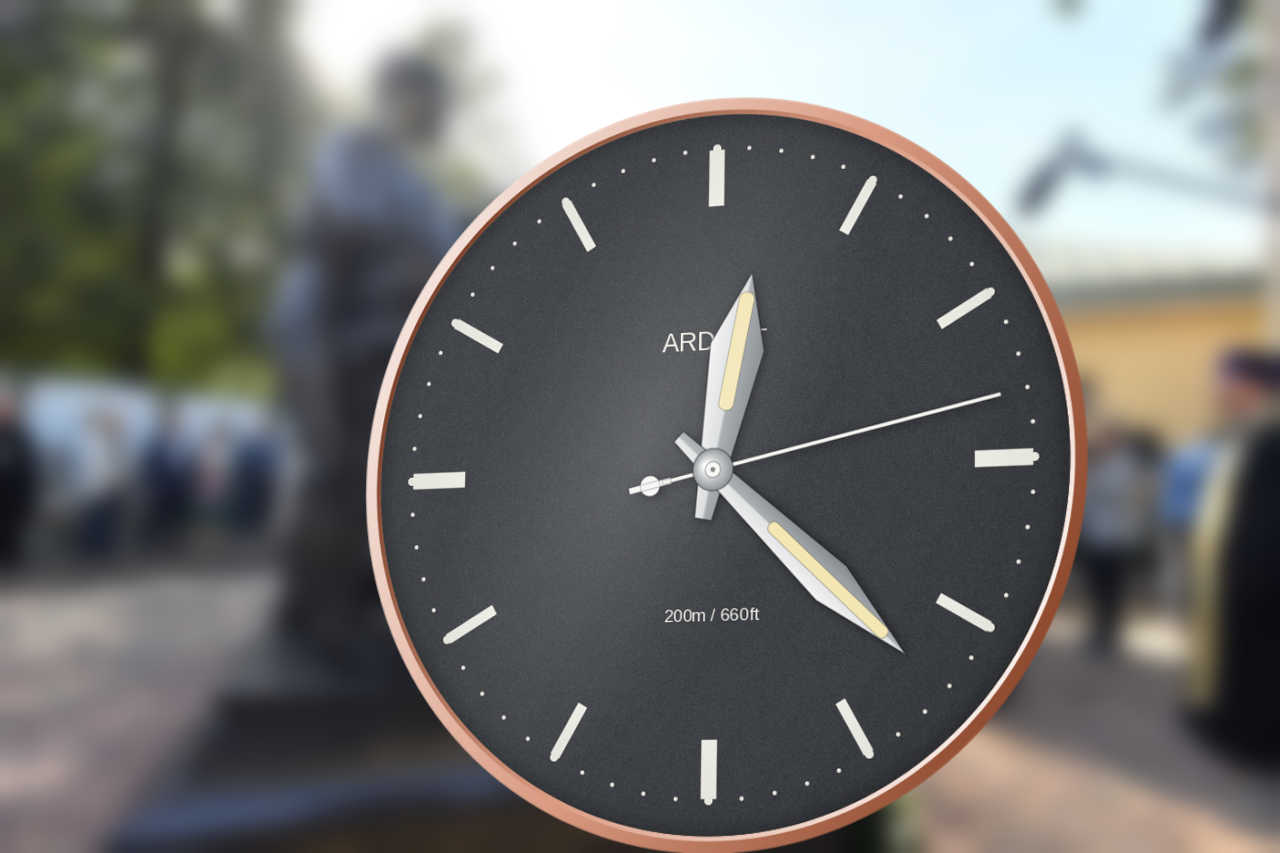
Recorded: {"hour": 12, "minute": 22, "second": 13}
